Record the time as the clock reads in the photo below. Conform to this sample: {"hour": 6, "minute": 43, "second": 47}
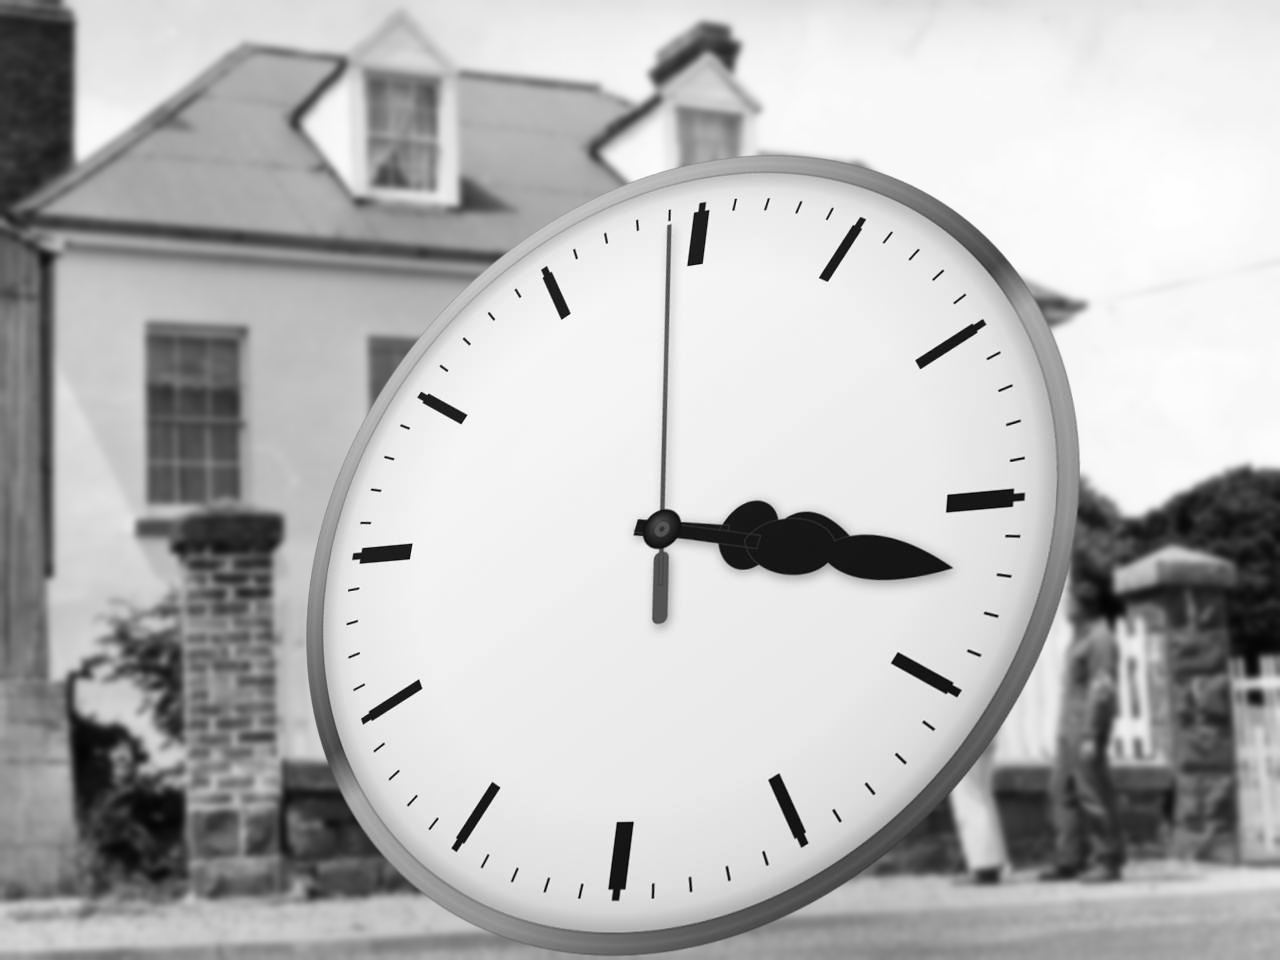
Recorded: {"hour": 3, "minute": 16, "second": 59}
